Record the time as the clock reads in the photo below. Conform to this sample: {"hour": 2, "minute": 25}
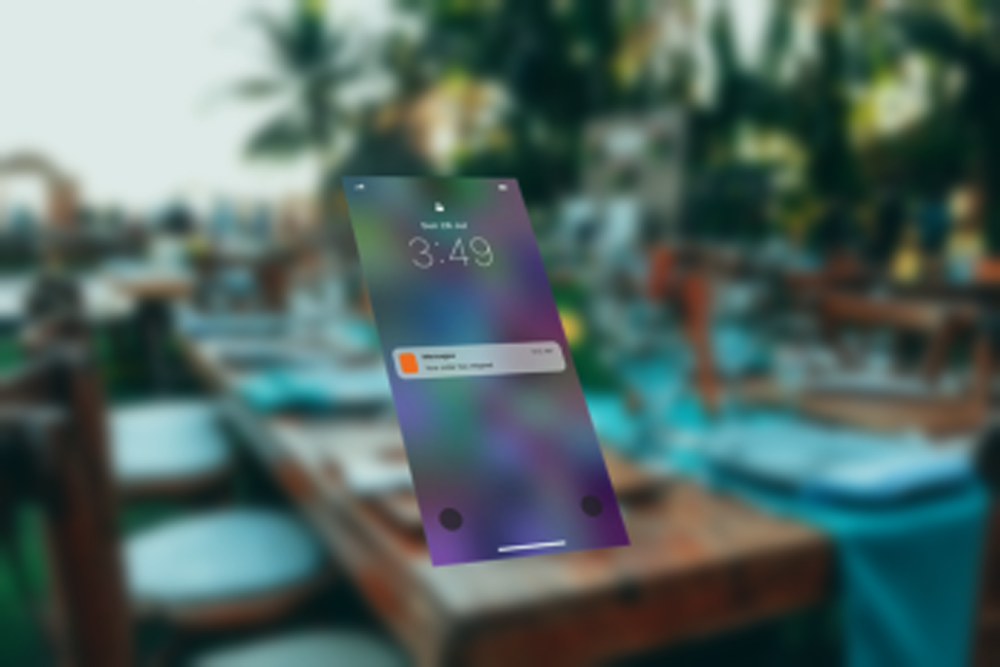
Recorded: {"hour": 3, "minute": 49}
